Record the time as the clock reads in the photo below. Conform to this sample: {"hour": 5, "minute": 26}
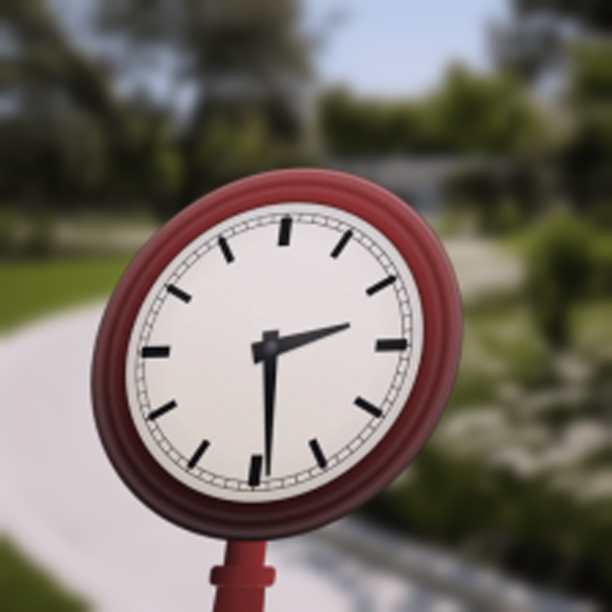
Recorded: {"hour": 2, "minute": 29}
